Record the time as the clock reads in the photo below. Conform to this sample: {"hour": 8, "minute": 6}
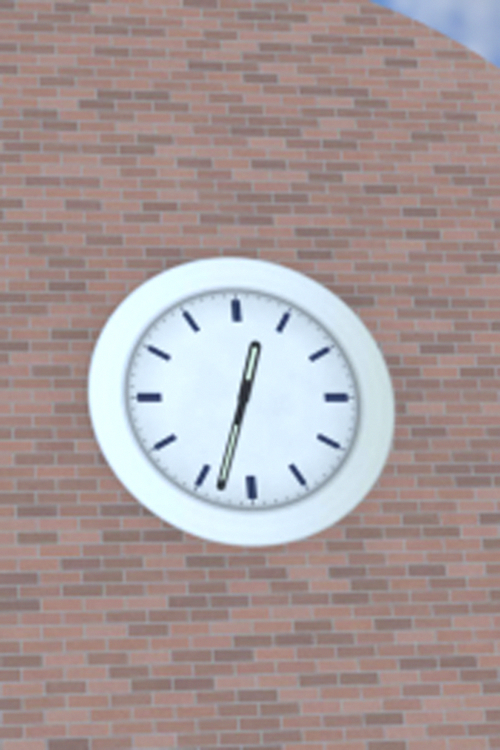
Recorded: {"hour": 12, "minute": 33}
